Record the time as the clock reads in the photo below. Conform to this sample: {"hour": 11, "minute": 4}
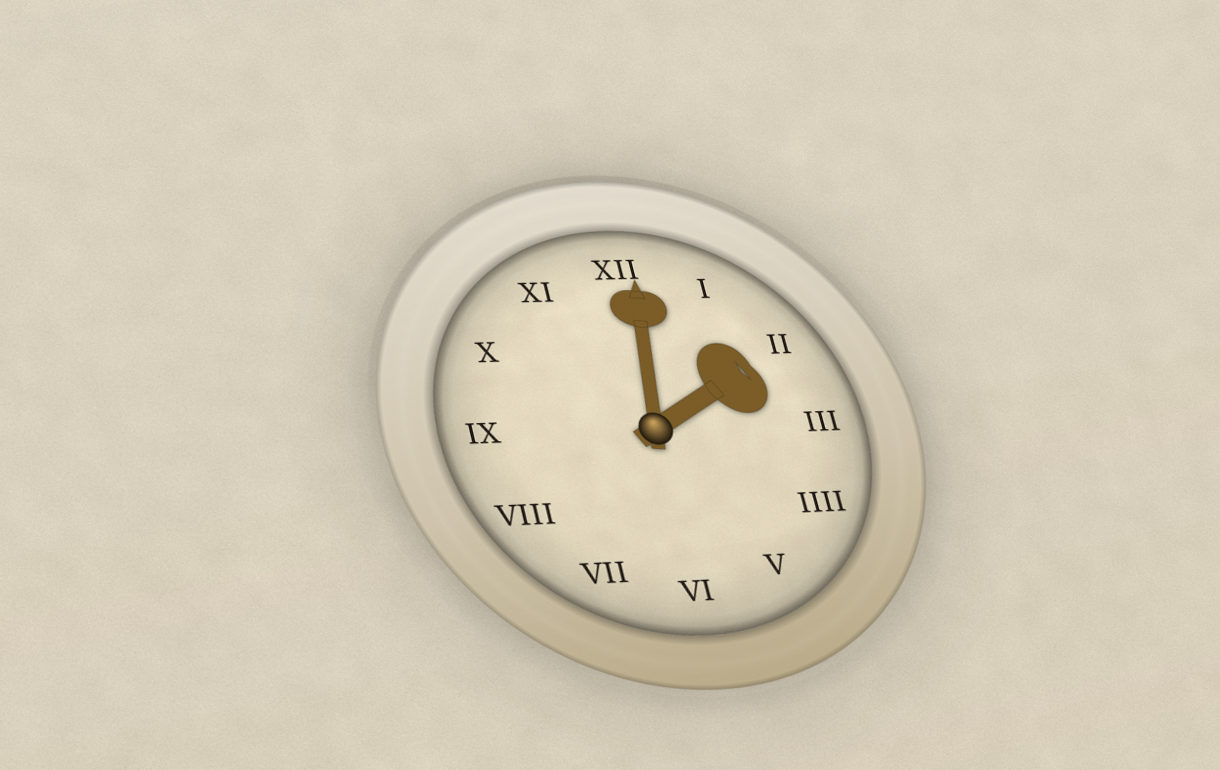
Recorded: {"hour": 2, "minute": 1}
